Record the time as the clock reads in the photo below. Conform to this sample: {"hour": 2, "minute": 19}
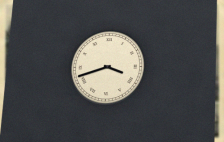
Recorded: {"hour": 3, "minute": 42}
